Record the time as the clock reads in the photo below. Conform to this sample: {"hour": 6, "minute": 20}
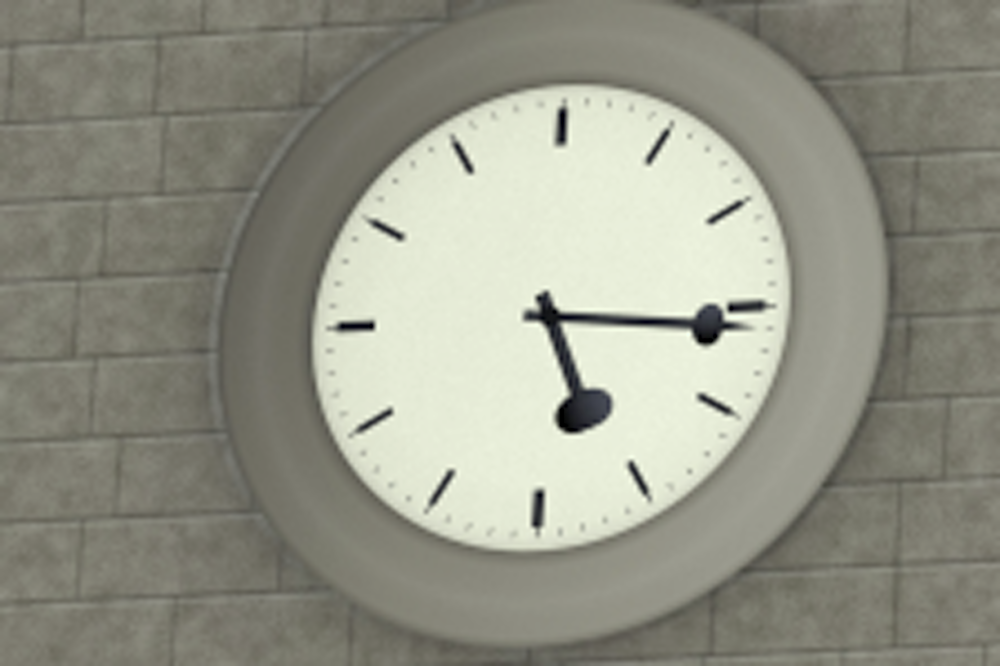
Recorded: {"hour": 5, "minute": 16}
